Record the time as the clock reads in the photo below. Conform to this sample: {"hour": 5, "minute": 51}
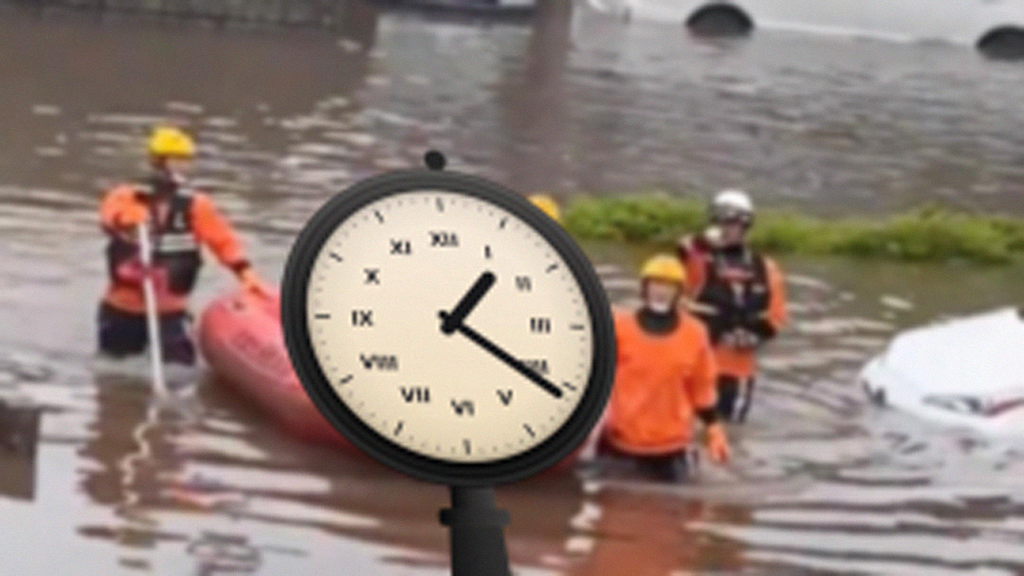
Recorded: {"hour": 1, "minute": 21}
